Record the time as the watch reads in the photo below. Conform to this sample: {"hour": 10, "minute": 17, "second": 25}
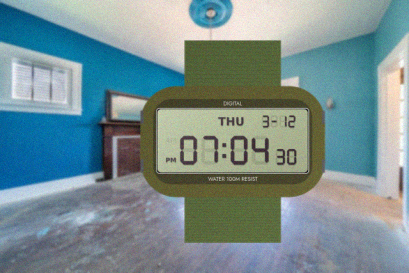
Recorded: {"hour": 7, "minute": 4, "second": 30}
